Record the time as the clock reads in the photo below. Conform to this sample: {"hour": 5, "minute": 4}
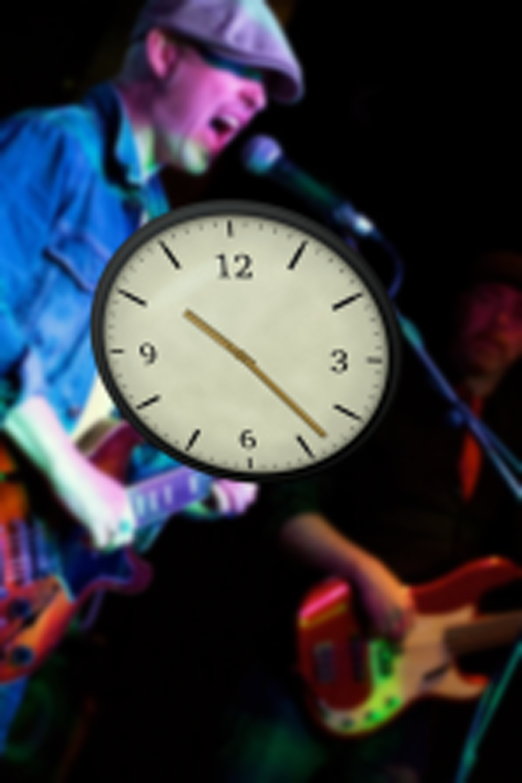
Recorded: {"hour": 10, "minute": 23}
